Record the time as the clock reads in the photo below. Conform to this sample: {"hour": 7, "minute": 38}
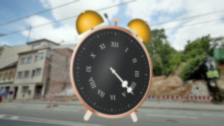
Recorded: {"hour": 4, "minute": 22}
